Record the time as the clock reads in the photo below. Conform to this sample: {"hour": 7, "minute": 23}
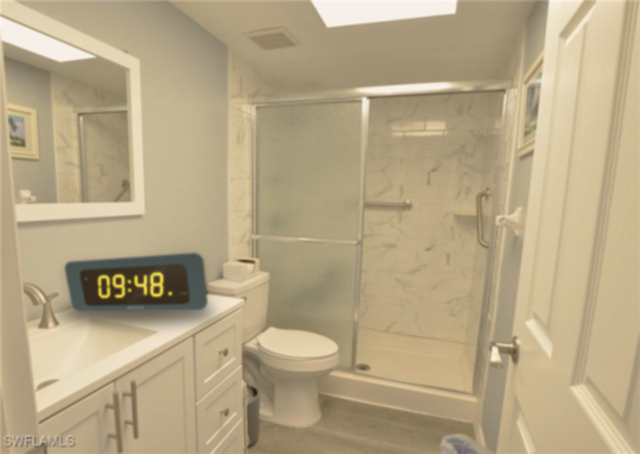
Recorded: {"hour": 9, "minute": 48}
